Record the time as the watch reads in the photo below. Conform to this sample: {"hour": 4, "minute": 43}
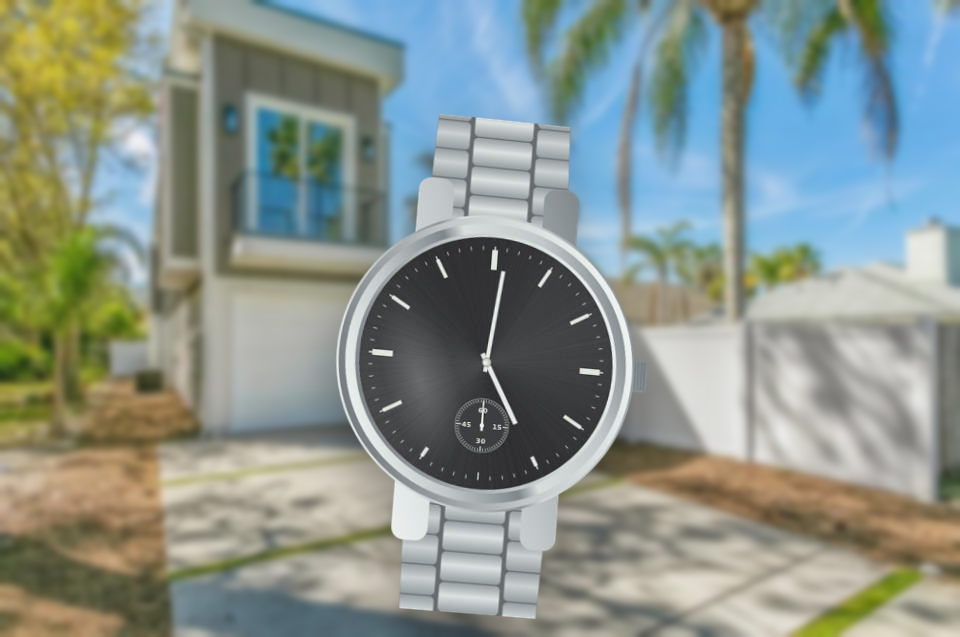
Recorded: {"hour": 5, "minute": 1}
